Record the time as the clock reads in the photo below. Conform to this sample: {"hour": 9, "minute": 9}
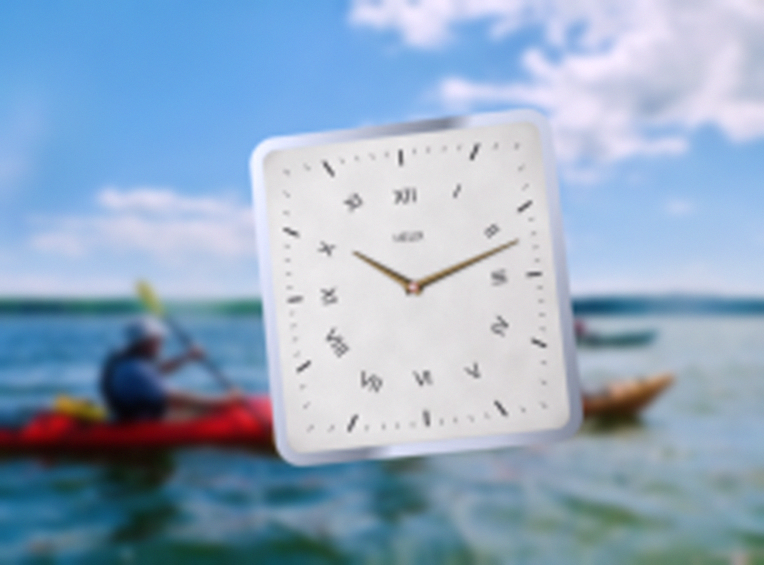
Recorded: {"hour": 10, "minute": 12}
